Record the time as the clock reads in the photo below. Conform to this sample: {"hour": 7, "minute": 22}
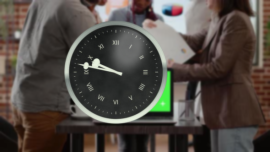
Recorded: {"hour": 9, "minute": 47}
